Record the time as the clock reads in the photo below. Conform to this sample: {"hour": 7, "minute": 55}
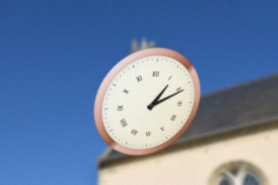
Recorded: {"hour": 1, "minute": 11}
